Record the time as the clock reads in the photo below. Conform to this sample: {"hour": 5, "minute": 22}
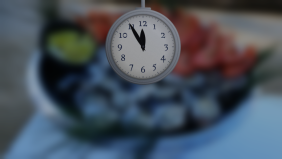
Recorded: {"hour": 11, "minute": 55}
